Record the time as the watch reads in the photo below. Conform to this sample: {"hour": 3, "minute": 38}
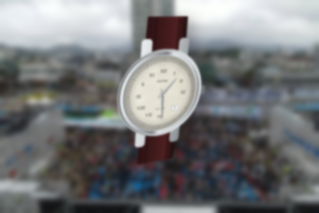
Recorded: {"hour": 1, "minute": 29}
